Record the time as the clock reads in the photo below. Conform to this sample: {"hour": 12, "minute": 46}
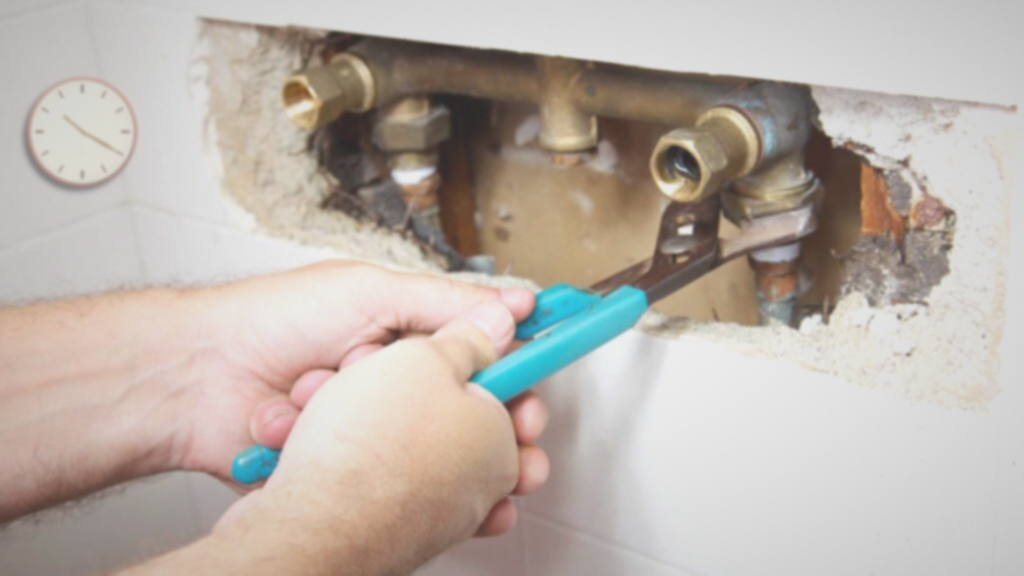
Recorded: {"hour": 10, "minute": 20}
